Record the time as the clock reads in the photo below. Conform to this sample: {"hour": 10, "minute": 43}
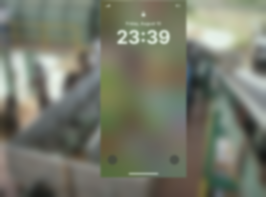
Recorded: {"hour": 23, "minute": 39}
